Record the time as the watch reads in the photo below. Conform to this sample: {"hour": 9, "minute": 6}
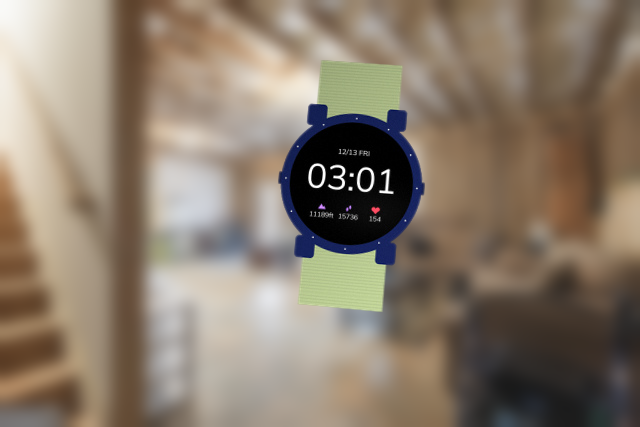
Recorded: {"hour": 3, "minute": 1}
